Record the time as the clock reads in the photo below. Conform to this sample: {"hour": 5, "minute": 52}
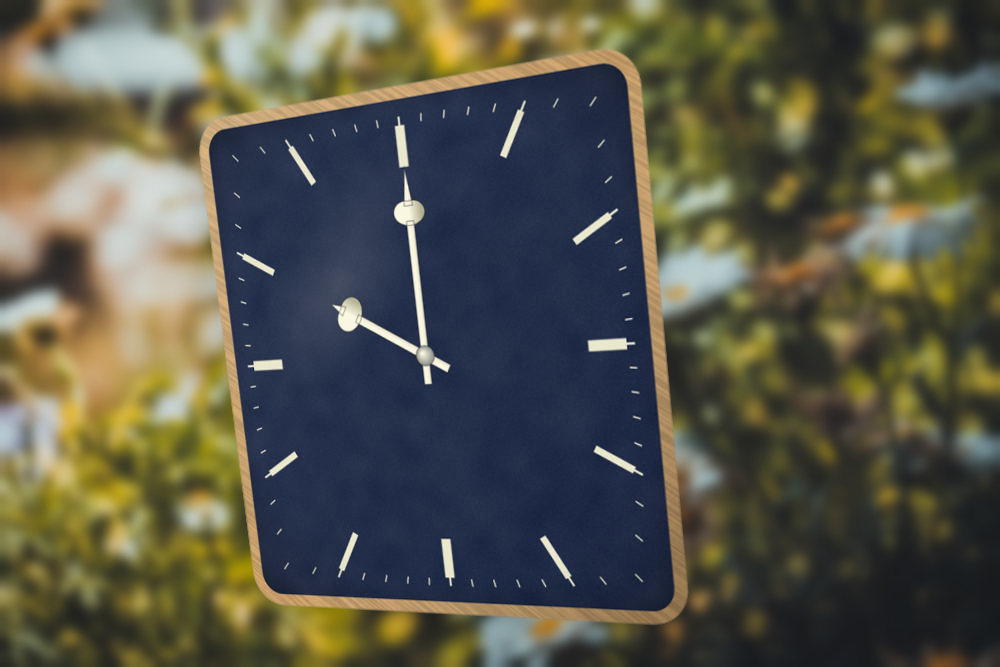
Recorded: {"hour": 10, "minute": 0}
